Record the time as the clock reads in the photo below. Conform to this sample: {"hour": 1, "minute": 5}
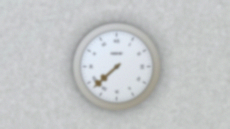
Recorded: {"hour": 7, "minute": 38}
